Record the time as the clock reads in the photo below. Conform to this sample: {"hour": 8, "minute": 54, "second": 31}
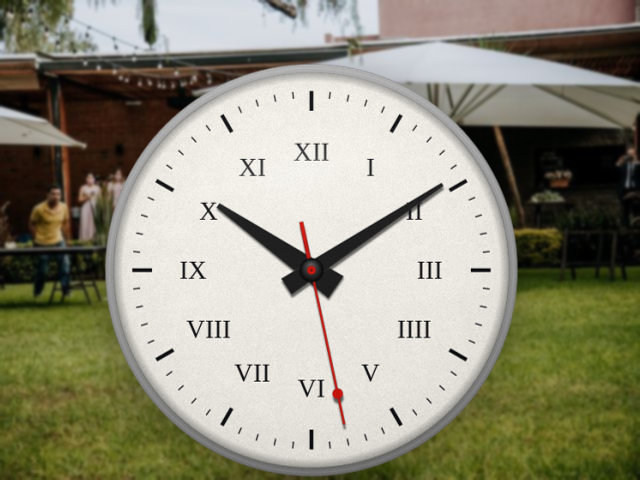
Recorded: {"hour": 10, "minute": 9, "second": 28}
